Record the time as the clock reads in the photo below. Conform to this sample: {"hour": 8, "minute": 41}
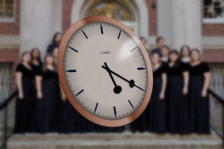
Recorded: {"hour": 5, "minute": 20}
